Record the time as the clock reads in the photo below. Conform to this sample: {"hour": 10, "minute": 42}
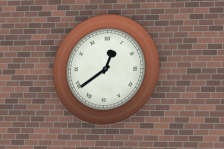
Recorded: {"hour": 12, "minute": 39}
